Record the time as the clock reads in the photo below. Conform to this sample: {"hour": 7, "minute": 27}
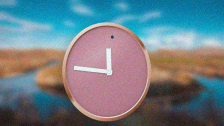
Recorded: {"hour": 11, "minute": 45}
